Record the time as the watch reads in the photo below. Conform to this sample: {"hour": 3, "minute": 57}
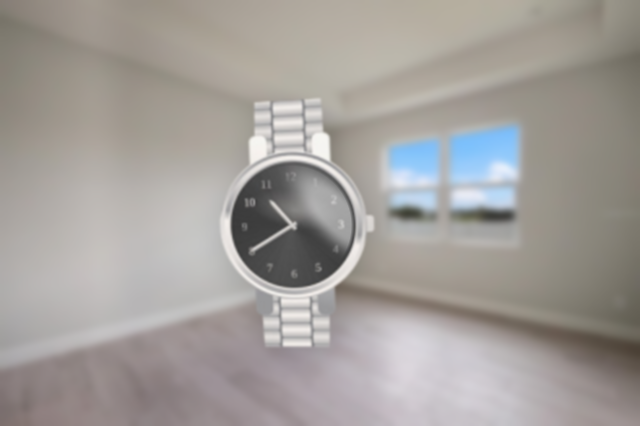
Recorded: {"hour": 10, "minute": 40}
